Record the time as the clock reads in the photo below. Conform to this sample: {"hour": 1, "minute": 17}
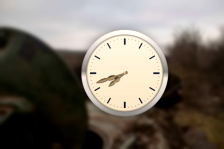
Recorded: {"hour": 7, "minute": 42}
